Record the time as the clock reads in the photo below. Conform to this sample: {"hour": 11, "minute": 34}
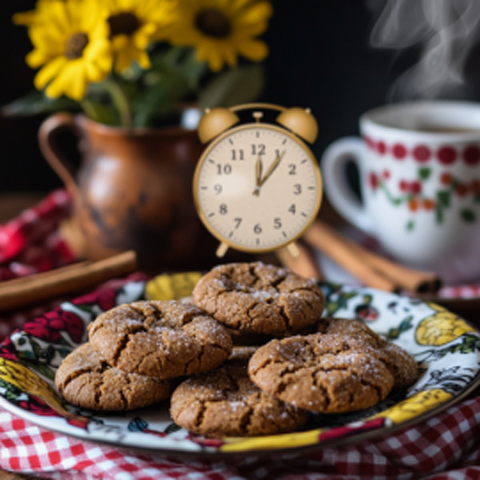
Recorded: {"hour": 12, "minute": 6}
